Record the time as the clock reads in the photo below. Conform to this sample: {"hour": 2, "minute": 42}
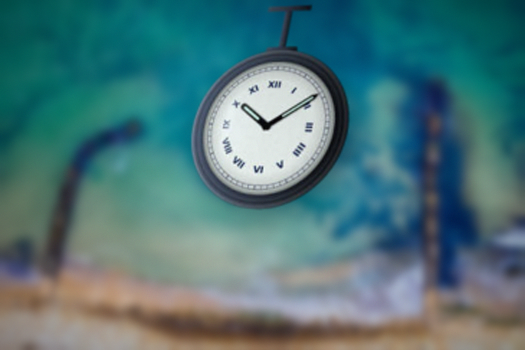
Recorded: {"hour": 10, "minute": 9}
